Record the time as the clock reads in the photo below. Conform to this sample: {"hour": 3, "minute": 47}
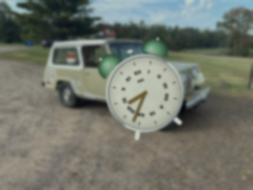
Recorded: {"hour": 8, "minute": 37}
